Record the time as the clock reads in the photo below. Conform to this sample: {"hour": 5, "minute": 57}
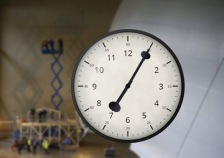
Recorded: {"hour": 7, "minute": 5}
